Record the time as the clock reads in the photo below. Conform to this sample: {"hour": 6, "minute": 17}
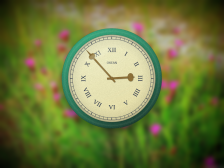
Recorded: {"hour": 2, "minute": 53}
